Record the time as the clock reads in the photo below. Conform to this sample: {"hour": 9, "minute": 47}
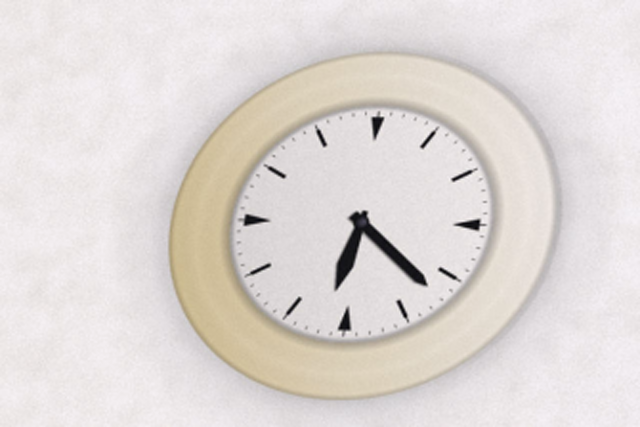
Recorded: {"hour": 6, "minute": 22}
